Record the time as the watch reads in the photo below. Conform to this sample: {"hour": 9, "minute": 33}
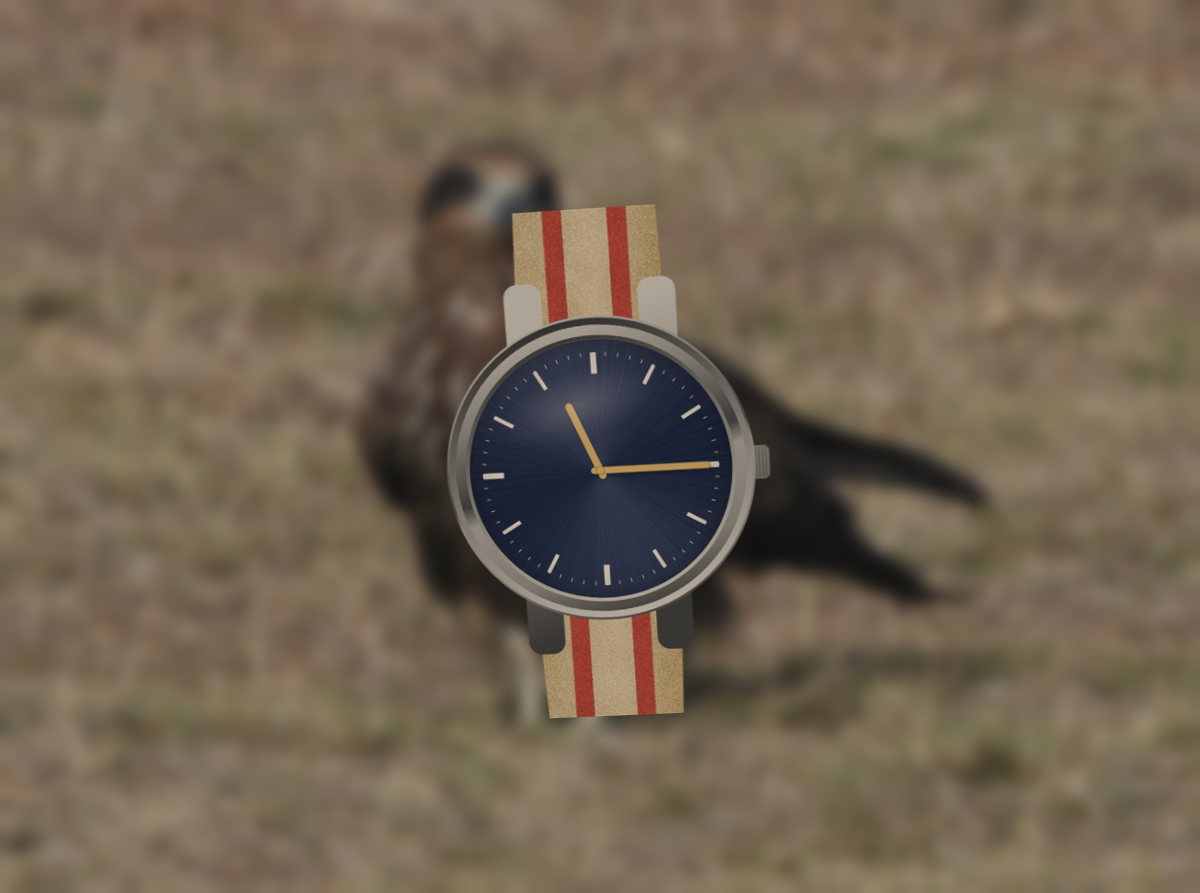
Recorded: {"hour": 11, "minute": 15}
